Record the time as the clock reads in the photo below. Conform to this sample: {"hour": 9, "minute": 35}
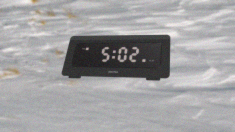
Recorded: {"hour": 5, "minute": 2}
